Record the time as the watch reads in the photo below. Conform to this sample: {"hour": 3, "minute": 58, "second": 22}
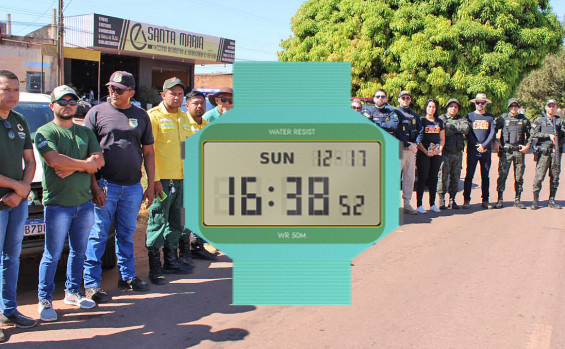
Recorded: {"hour": 16, "minute": 38, "second": 52}
